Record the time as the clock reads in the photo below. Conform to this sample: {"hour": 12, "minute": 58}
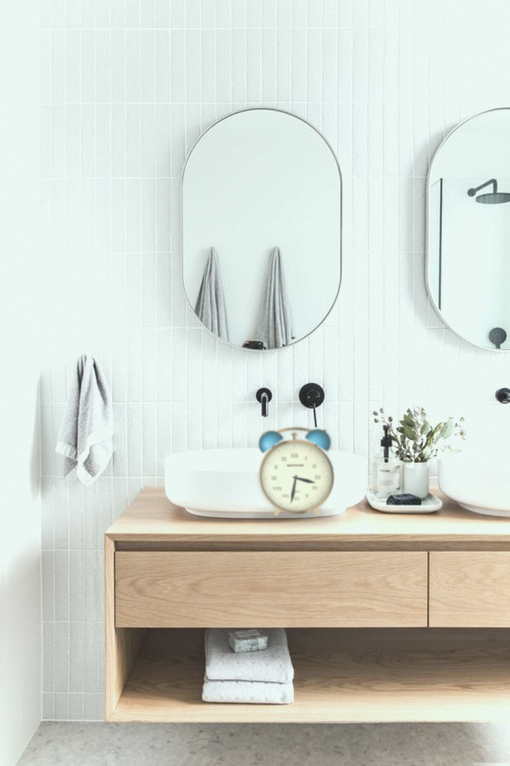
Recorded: {"hour": 3, "minute": 32}
